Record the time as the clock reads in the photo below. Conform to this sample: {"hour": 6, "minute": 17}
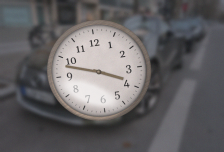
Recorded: {"hour": 3, "minute": 48}
